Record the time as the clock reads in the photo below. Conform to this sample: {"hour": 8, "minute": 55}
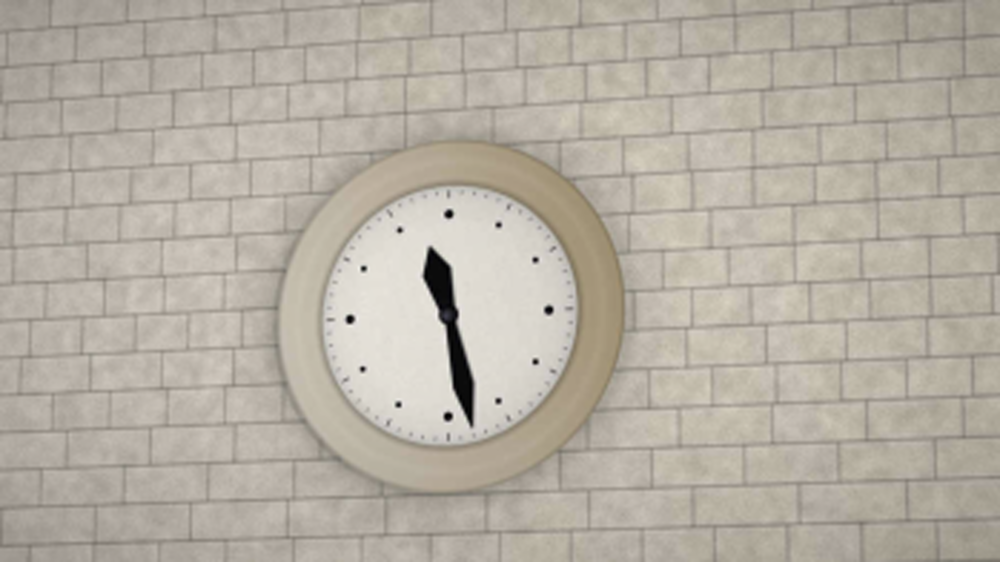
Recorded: {"hour": 11, "minute": 28}
